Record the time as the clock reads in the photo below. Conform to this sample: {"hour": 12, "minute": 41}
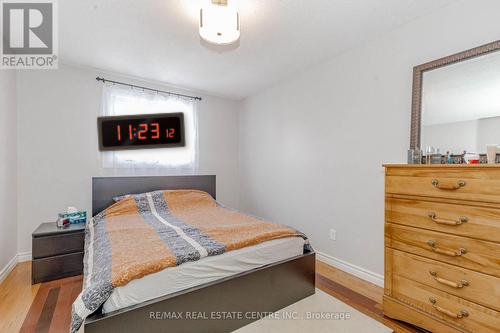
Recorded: {"hour": 11, "minute": 23}
